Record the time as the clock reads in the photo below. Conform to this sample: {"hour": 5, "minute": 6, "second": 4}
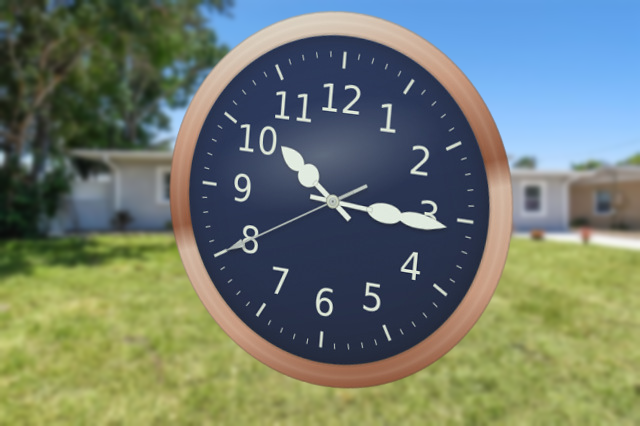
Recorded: {"hour": 10, "minute": 15, "second": 40}
